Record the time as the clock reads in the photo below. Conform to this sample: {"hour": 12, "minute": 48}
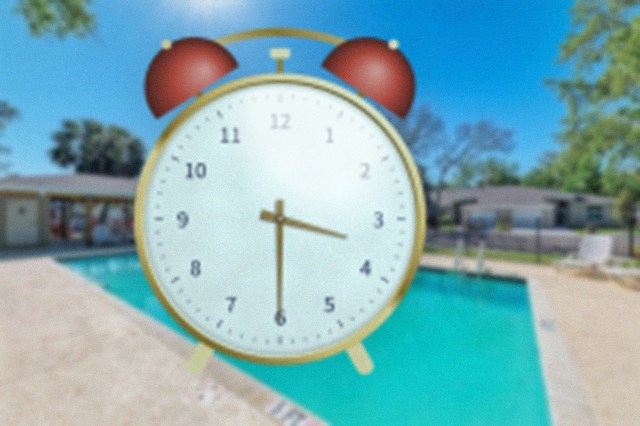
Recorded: {"hour": 3, "minute": 30}
